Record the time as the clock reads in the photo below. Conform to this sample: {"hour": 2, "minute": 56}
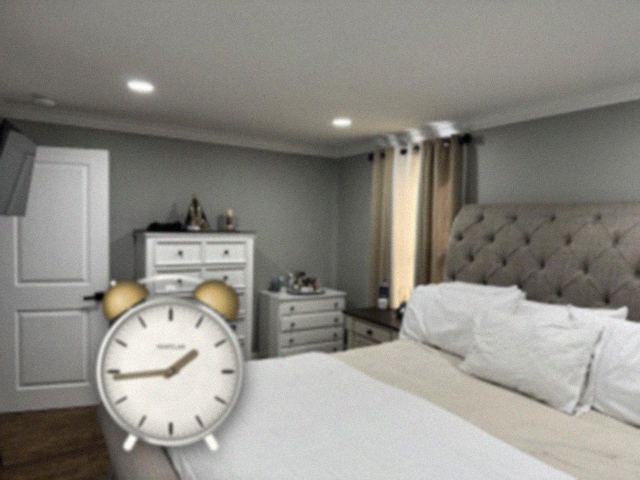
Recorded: {"hour": 1, "minute": 44}
